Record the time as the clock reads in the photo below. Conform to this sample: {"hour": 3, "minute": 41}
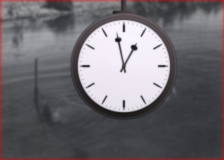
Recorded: {"hour": 12, "minute": 58}
